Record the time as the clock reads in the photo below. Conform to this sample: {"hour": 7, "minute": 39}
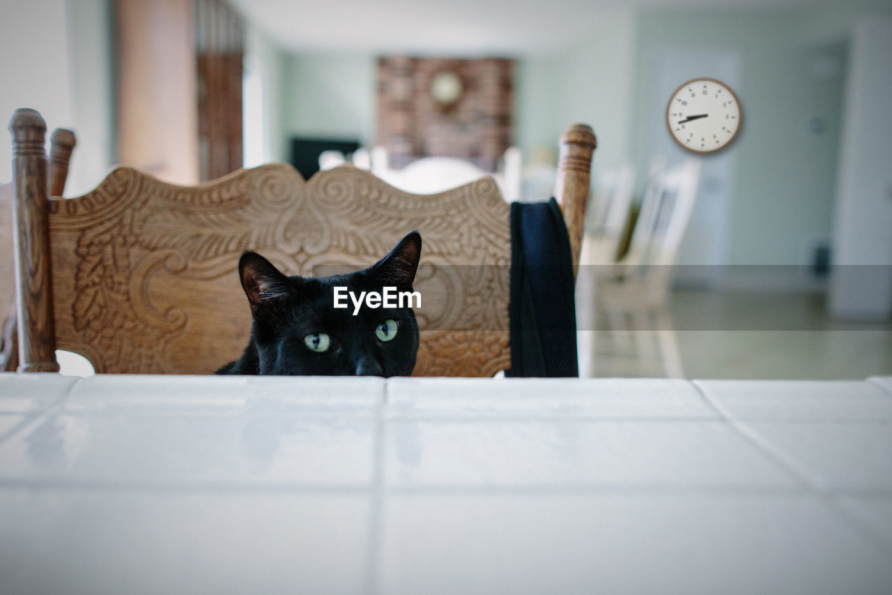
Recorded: {"hour": 8, "minute": 42}
